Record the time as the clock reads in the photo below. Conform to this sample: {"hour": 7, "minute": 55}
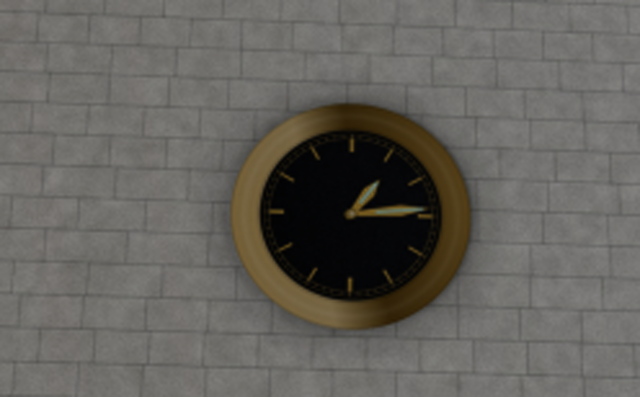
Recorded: {"hour": 1, "minute": 14}
